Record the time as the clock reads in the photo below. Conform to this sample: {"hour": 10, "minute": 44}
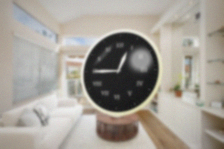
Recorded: {"hour": 12, "minute": 45}
